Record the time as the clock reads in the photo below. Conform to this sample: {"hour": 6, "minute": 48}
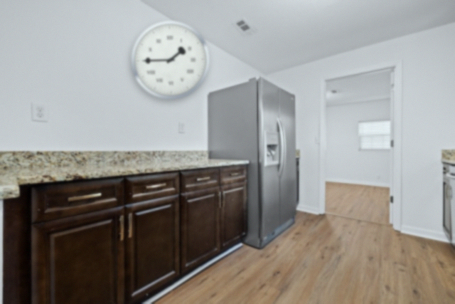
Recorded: {"hour": 1, "minute": 45}
